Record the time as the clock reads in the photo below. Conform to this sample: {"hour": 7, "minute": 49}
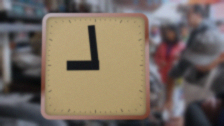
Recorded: {"hour": 8, "minute": 59}
